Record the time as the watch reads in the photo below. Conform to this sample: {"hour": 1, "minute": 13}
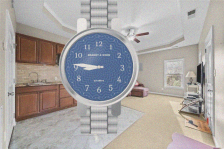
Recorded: {"hour": 8, "minute": 46}
